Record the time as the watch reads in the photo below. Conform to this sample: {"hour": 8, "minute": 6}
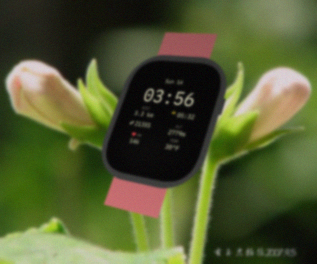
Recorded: {"hour": 3, "minute": 56}
